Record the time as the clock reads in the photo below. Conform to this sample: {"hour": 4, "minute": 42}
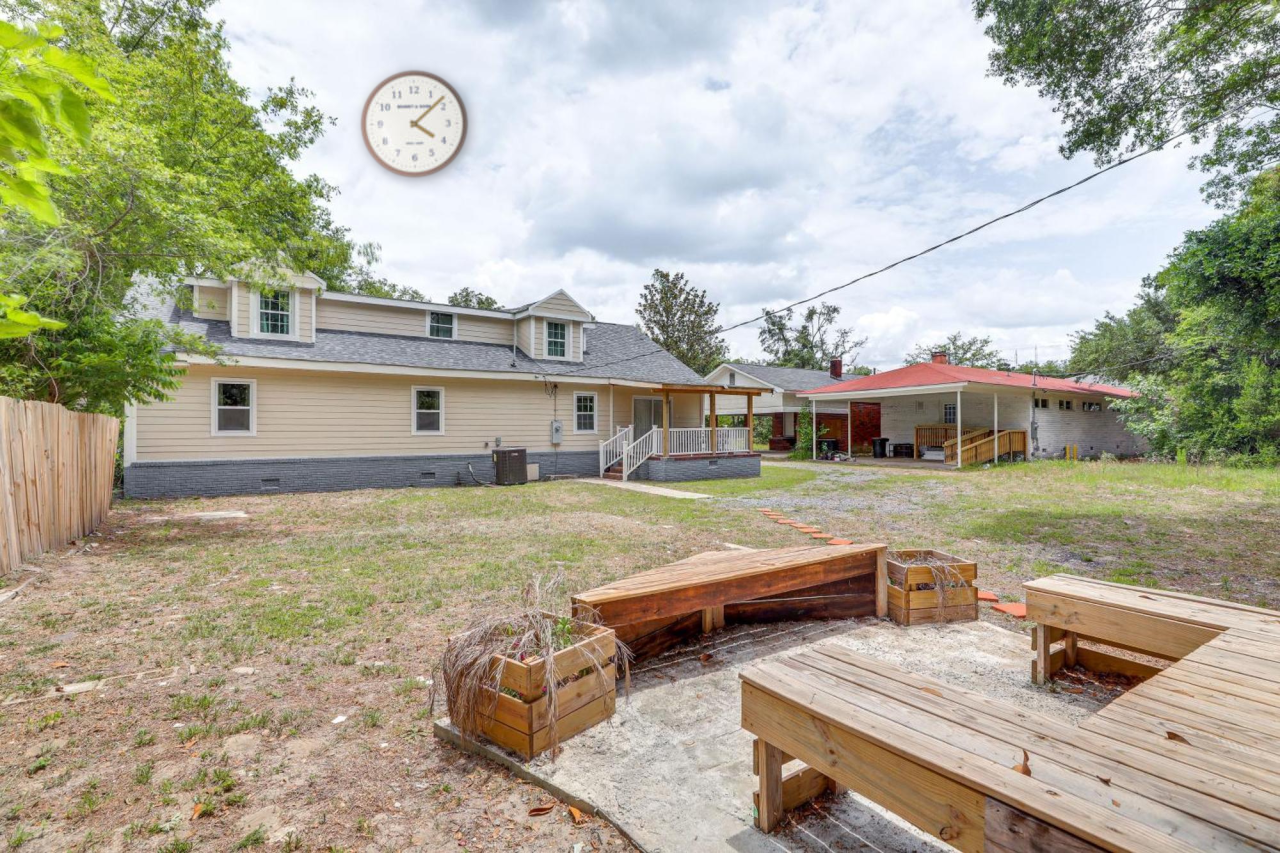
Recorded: {"hour": 4, "minute": 8}
